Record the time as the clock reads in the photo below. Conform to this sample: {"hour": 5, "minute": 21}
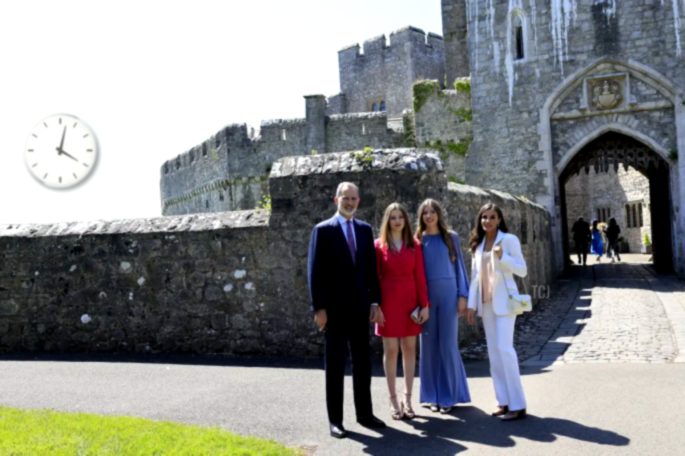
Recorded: {"hour": 4, "minute": 2}
